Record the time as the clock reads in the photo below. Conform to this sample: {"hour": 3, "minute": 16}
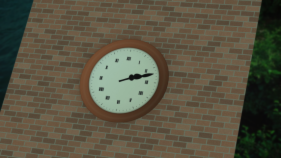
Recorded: {"hour": 2, "minute": 12}
